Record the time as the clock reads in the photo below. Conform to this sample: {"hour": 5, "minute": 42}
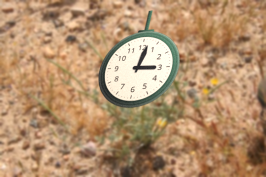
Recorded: {"hour": 3, "minute": 2}
